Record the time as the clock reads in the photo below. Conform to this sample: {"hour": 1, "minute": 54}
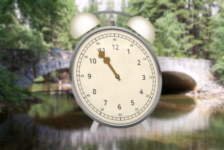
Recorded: {"hour": 10, "minute": 54}
